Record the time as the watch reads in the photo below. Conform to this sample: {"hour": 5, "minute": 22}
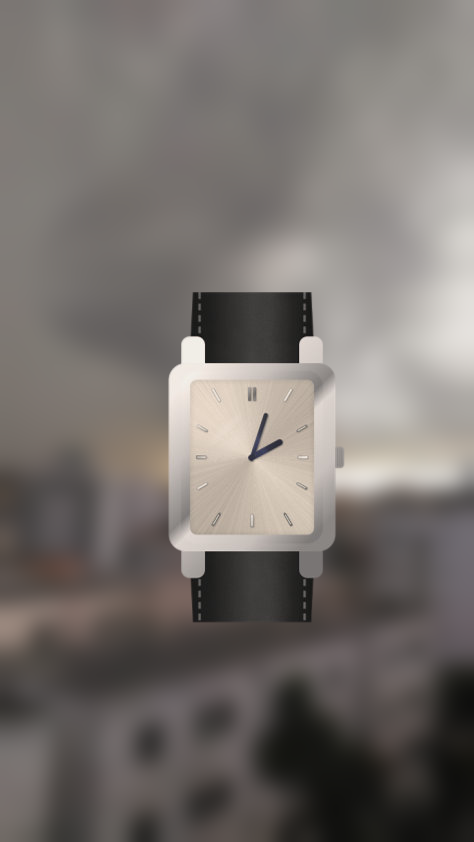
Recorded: {"hour": 2, "minute": 3}
